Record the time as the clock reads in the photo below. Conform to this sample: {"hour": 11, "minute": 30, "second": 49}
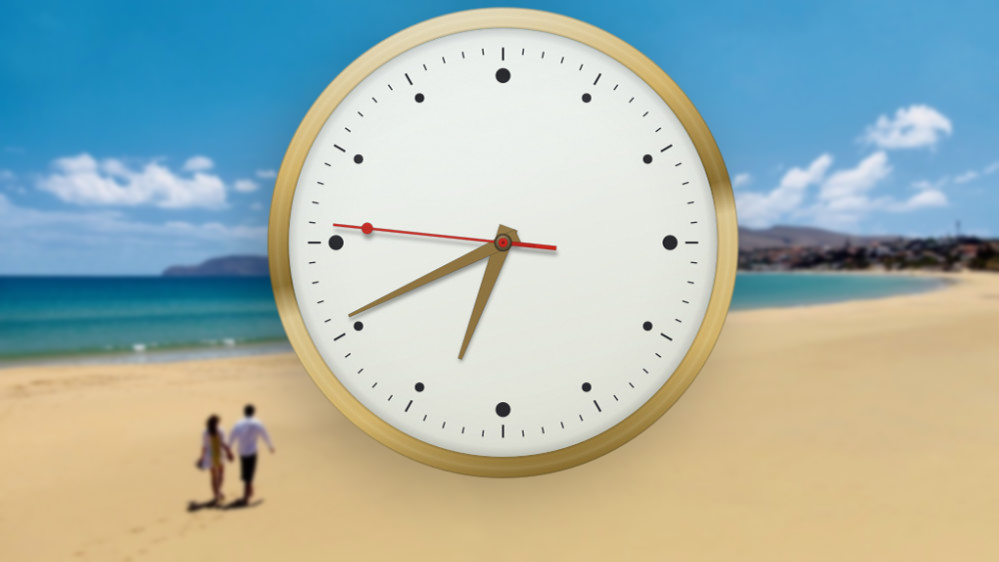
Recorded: {"hour": 6, "minute": 40, "second": 46}
